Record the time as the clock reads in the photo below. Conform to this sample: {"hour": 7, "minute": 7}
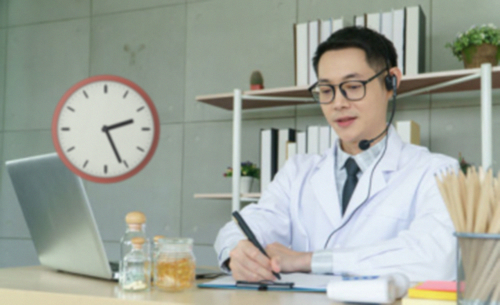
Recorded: {"hour": 2, "minute": 26}
